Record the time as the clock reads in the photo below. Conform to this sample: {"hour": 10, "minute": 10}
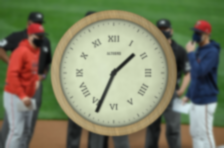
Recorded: {"hour": 1, "minute": 34}
